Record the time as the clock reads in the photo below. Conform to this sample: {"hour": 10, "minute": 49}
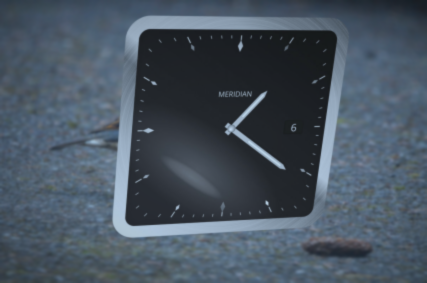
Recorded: {"hour": 1, "minute": 21}
